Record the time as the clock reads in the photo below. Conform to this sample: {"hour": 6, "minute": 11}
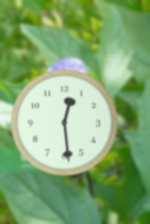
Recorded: {"hour": 12, "minute": 29}
